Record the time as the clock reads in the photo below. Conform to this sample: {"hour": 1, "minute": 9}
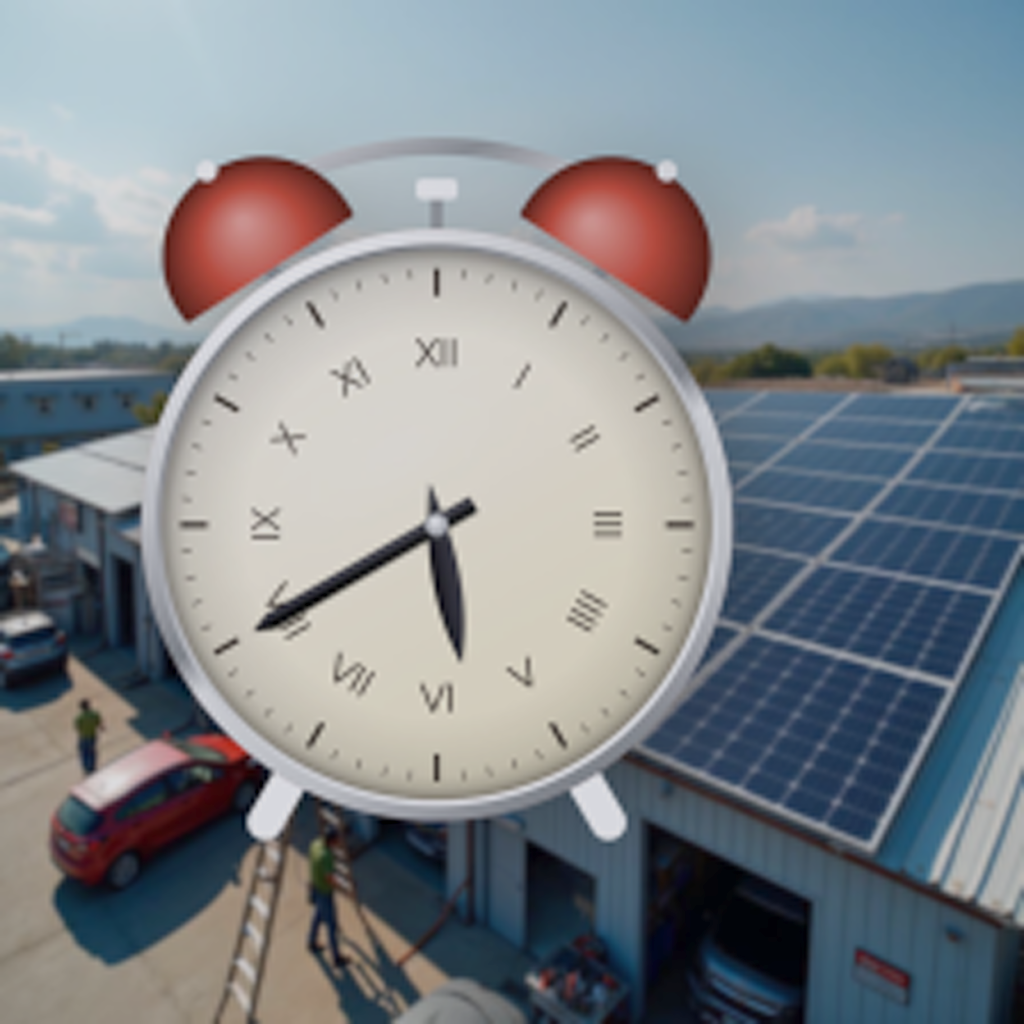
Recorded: {"hour": 5, "minute": 40}
